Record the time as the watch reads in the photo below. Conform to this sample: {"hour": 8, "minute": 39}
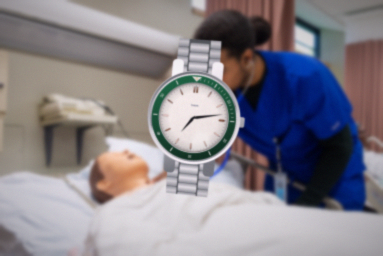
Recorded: {"hour": 7, "minute": 13}
